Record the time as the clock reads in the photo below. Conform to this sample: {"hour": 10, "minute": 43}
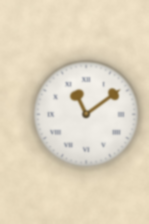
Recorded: {"hour": 11, "minute": 9}
